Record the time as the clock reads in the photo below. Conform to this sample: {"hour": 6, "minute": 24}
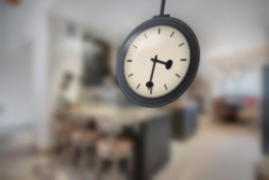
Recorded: {"hour": 3, "minute": 31}
